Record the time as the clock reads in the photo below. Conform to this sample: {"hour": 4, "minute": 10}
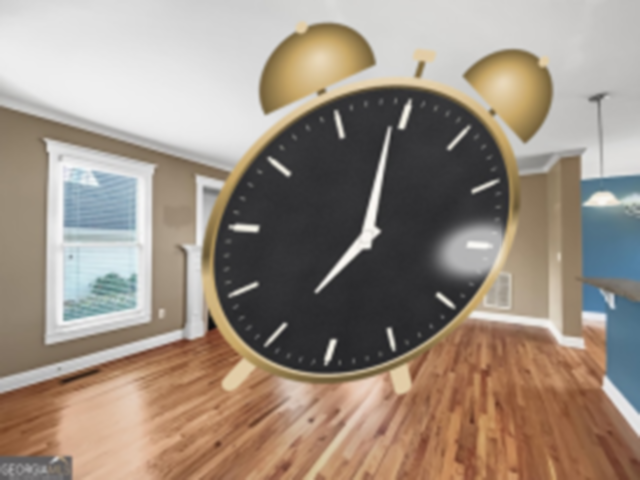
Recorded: {"hour": 6, "minute": 59}
